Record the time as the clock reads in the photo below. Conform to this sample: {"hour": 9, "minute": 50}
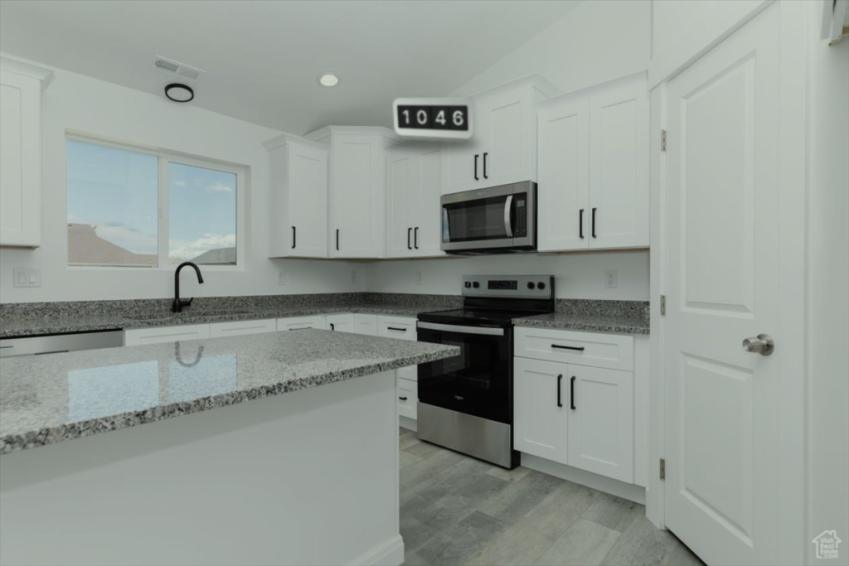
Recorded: {"hour": 10, "minute": 46}
